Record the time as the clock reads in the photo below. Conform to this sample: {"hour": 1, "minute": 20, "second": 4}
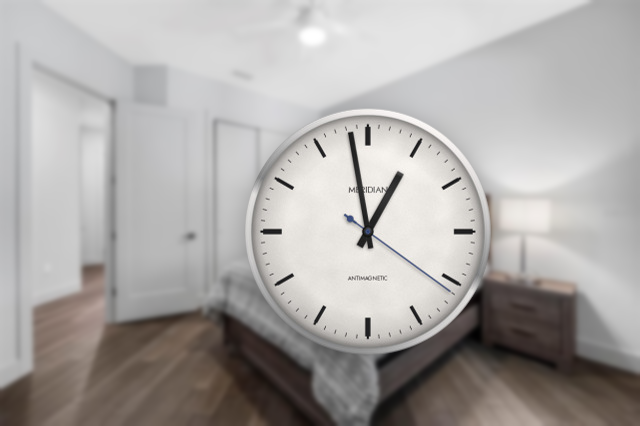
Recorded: {"hour": 12, "minute": 58, "second": 21}
